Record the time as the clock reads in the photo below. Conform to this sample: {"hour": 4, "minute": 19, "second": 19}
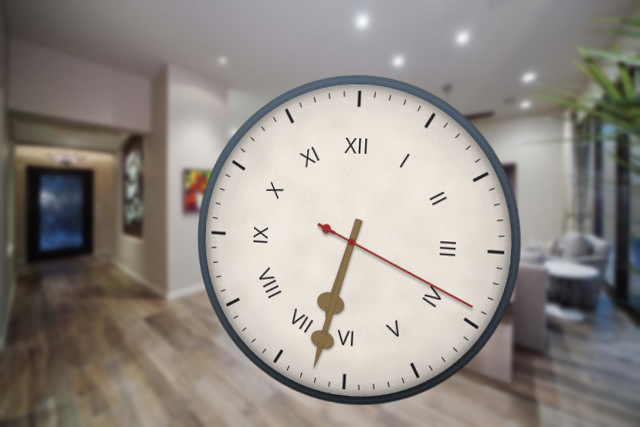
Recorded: {"hour": 6, "minute": 32, "second": 19}
